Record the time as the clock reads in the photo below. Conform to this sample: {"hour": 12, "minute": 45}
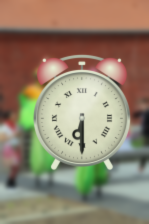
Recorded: {"hour": 6, "minute": 30}
